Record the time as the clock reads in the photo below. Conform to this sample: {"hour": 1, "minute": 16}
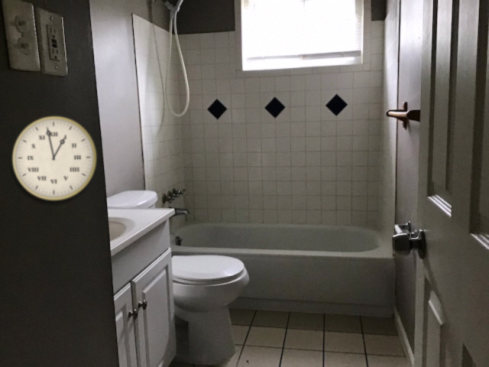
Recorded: {"hour": 12, "minute": 58}
